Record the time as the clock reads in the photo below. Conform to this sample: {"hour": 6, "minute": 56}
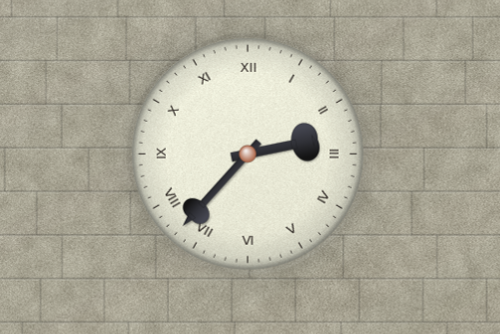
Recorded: {"hour": 2, "minute": 37}
